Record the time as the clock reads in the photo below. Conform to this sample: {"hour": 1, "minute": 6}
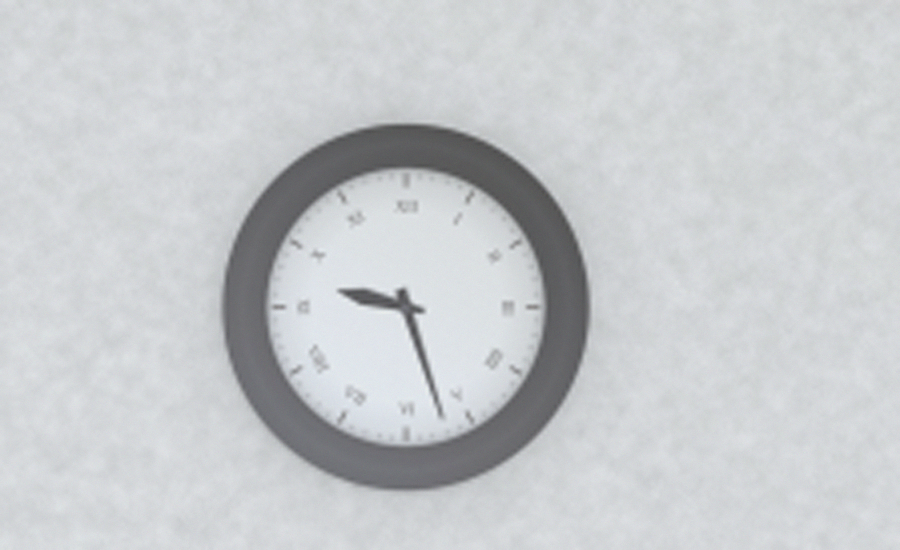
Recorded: {"hour": 9, "minute": 27}
